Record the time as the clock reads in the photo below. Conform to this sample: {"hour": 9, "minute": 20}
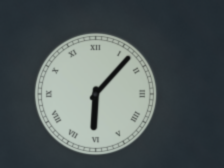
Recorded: {"hour": 6, "minute": 7}
